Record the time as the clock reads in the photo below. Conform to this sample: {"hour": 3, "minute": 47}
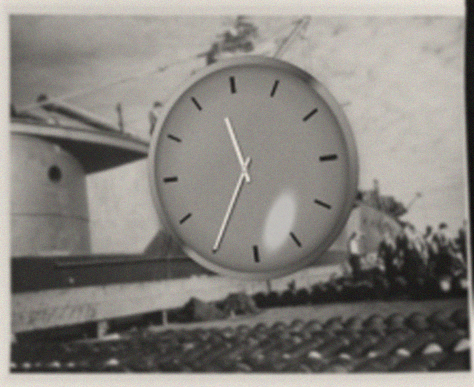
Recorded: {"hour": 11, "minute": 35}
